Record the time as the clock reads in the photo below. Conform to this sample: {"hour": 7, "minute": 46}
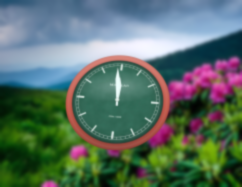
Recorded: {"hour": 11, "minute": 59}
